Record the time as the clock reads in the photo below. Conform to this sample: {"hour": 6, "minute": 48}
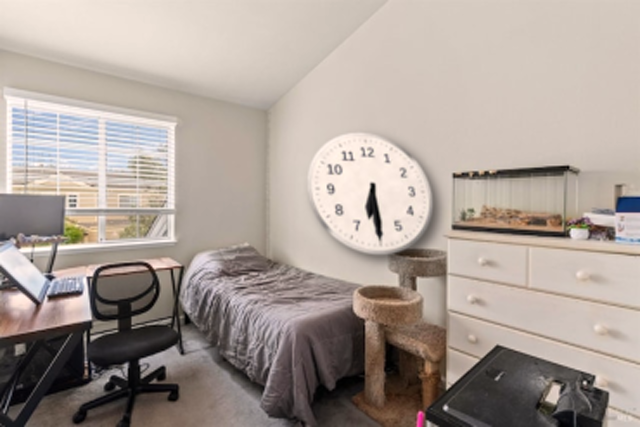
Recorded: {"hour": 6, "minute": 30}
